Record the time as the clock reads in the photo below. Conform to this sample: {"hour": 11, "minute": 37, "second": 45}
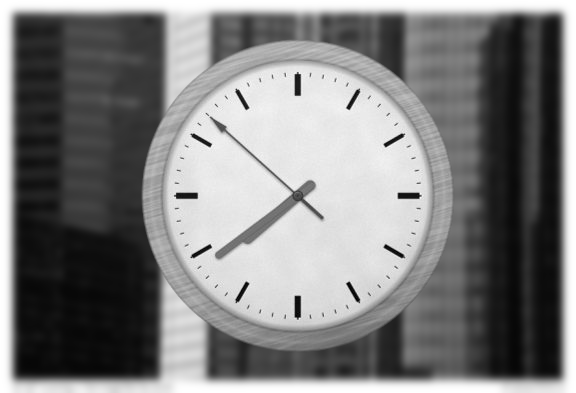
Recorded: {"hour": 7, "minute": 38, "second": 52}
